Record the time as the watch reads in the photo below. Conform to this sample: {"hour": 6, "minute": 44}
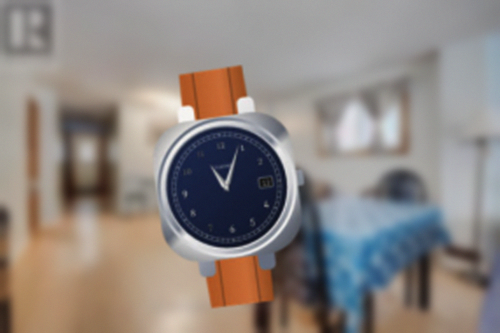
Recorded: {"hour": 11, "minute": 4}
